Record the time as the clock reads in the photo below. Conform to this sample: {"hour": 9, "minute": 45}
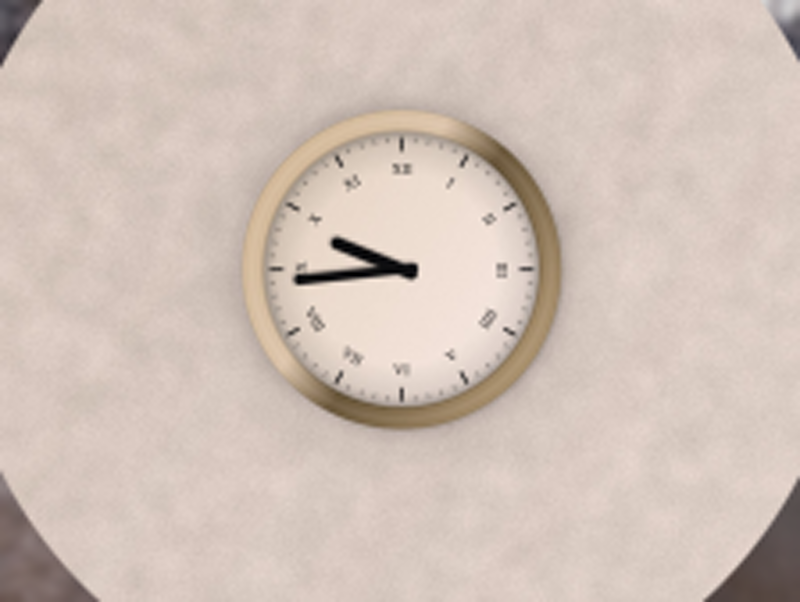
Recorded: {"hour": 9, "minute": 44}
